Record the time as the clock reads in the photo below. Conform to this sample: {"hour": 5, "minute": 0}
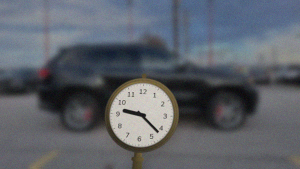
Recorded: {"hour": 9, "minute": 22}
